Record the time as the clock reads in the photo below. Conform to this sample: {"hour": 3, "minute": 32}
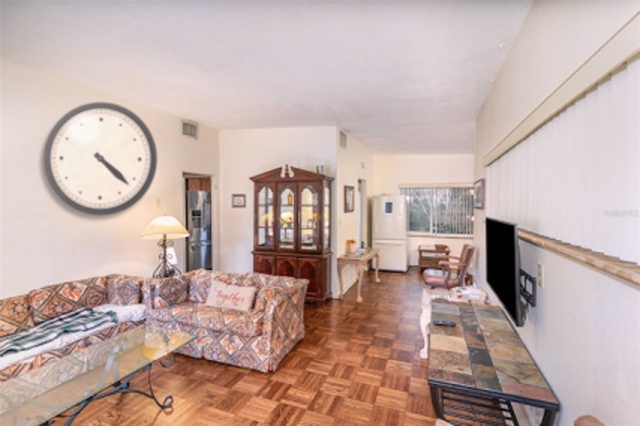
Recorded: {"hour": 4, "minute": 22}
